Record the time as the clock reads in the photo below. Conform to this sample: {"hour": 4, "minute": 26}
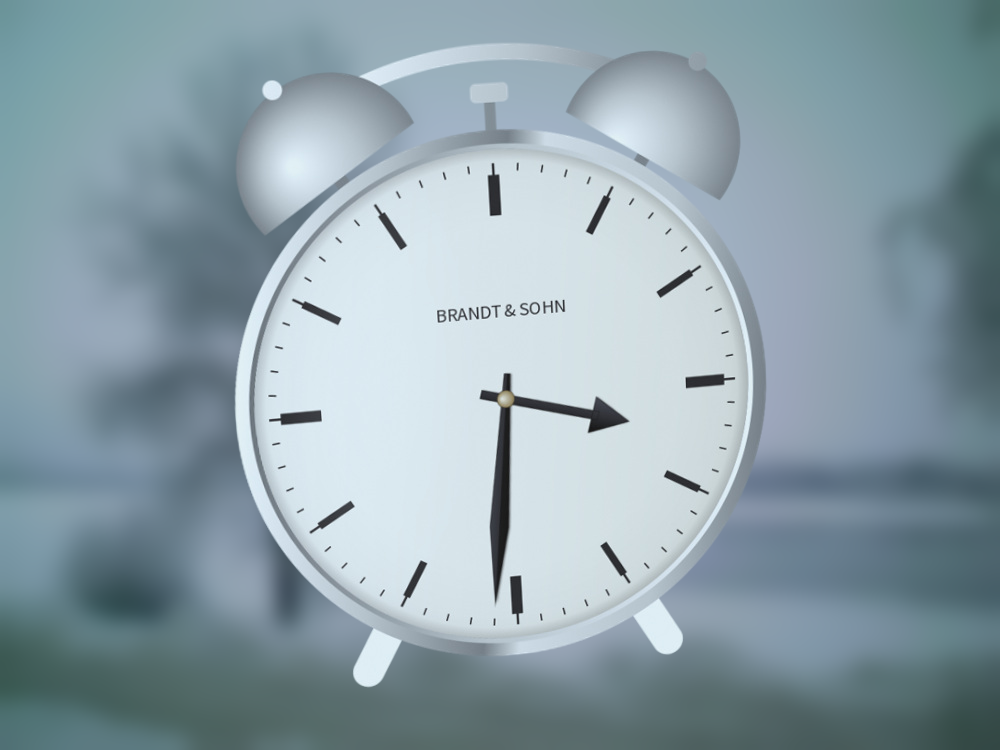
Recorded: {"hour": 3, "minute": 31}
